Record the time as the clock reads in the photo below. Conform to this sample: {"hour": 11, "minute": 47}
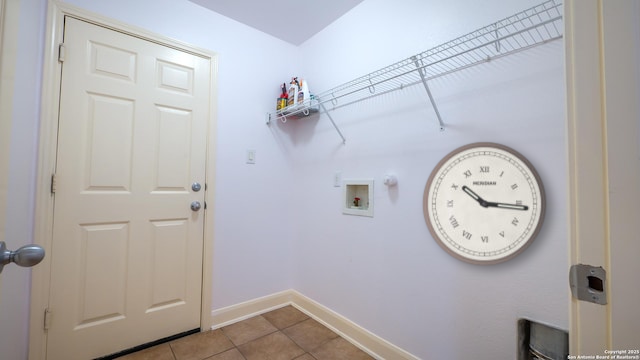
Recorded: {"hour": 10, "minute": 16}
